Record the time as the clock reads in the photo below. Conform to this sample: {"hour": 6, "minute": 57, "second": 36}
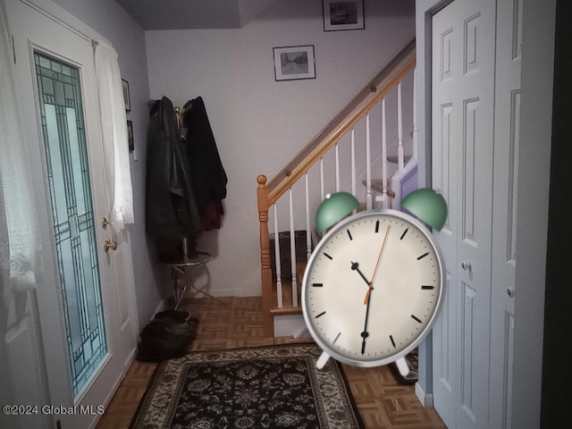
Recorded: {"hour": 10, "minute": 30, "second": 2}
